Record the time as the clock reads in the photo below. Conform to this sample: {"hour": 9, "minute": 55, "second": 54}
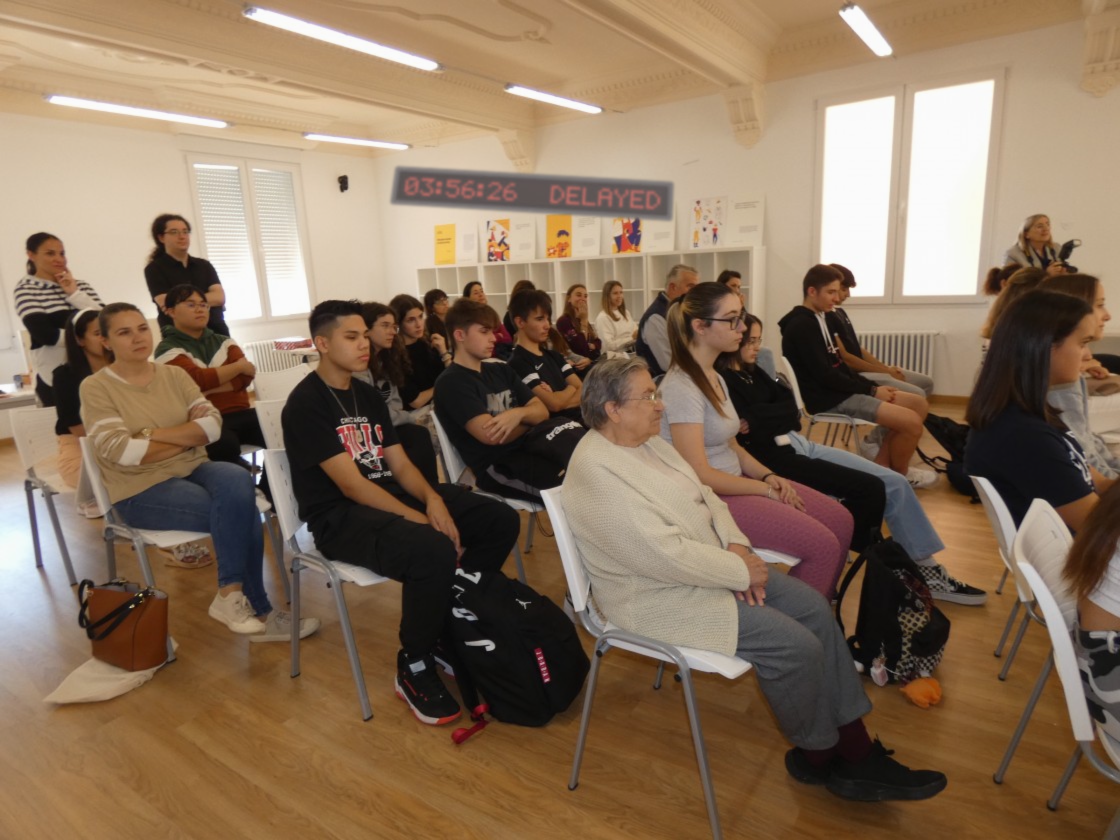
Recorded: {"hour": 3, "minute": 56, "second": 26}
